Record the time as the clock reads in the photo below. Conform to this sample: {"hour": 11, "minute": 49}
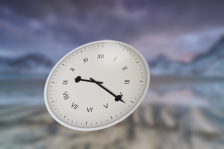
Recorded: {"hour": 9, "minute": 21}
